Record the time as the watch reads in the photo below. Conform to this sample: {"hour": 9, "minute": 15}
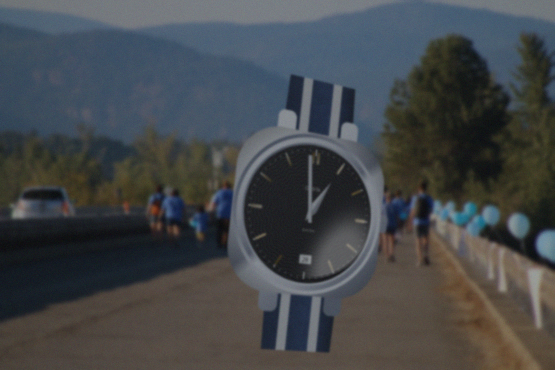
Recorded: {"hour": 12, "minute": 59}
